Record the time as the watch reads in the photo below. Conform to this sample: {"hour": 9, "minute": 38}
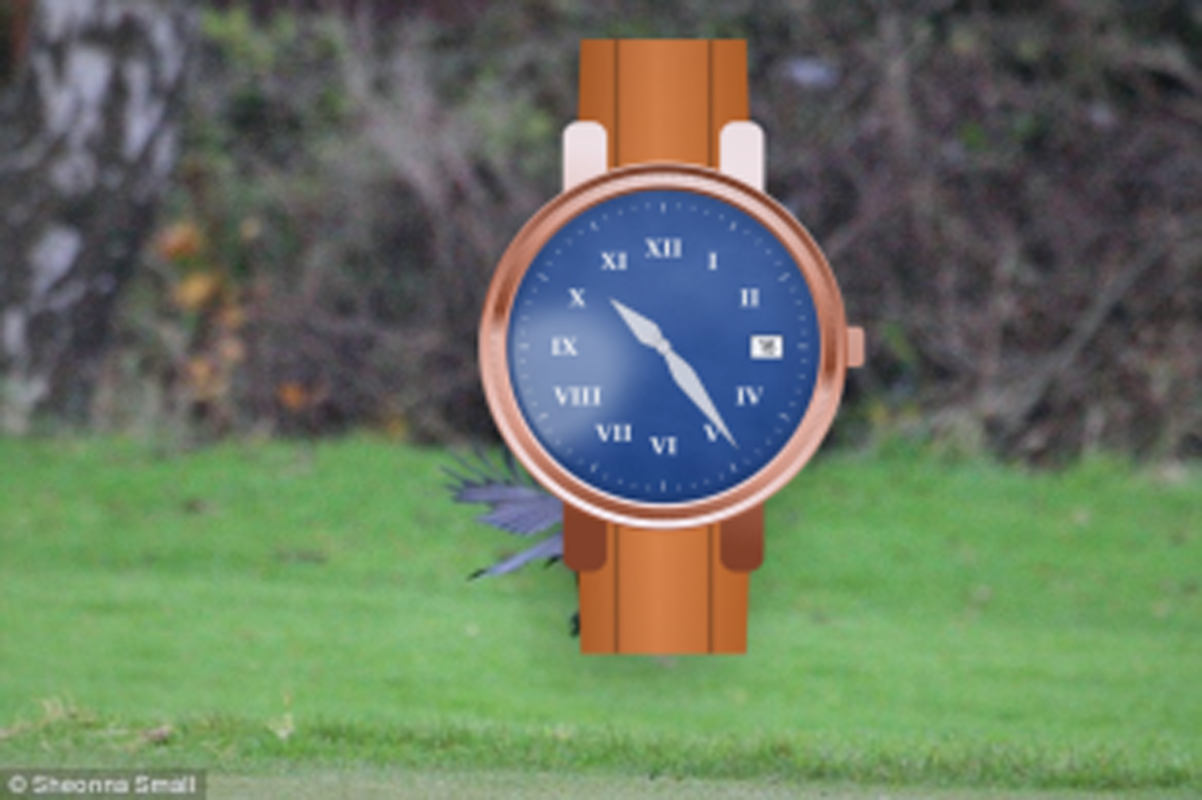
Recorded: {"hour": 10, "minute": 24}
